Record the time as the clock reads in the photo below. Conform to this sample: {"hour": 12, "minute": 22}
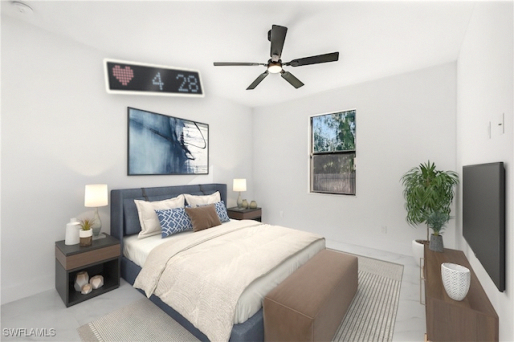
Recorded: {"hour": 4, "minute": 28}
